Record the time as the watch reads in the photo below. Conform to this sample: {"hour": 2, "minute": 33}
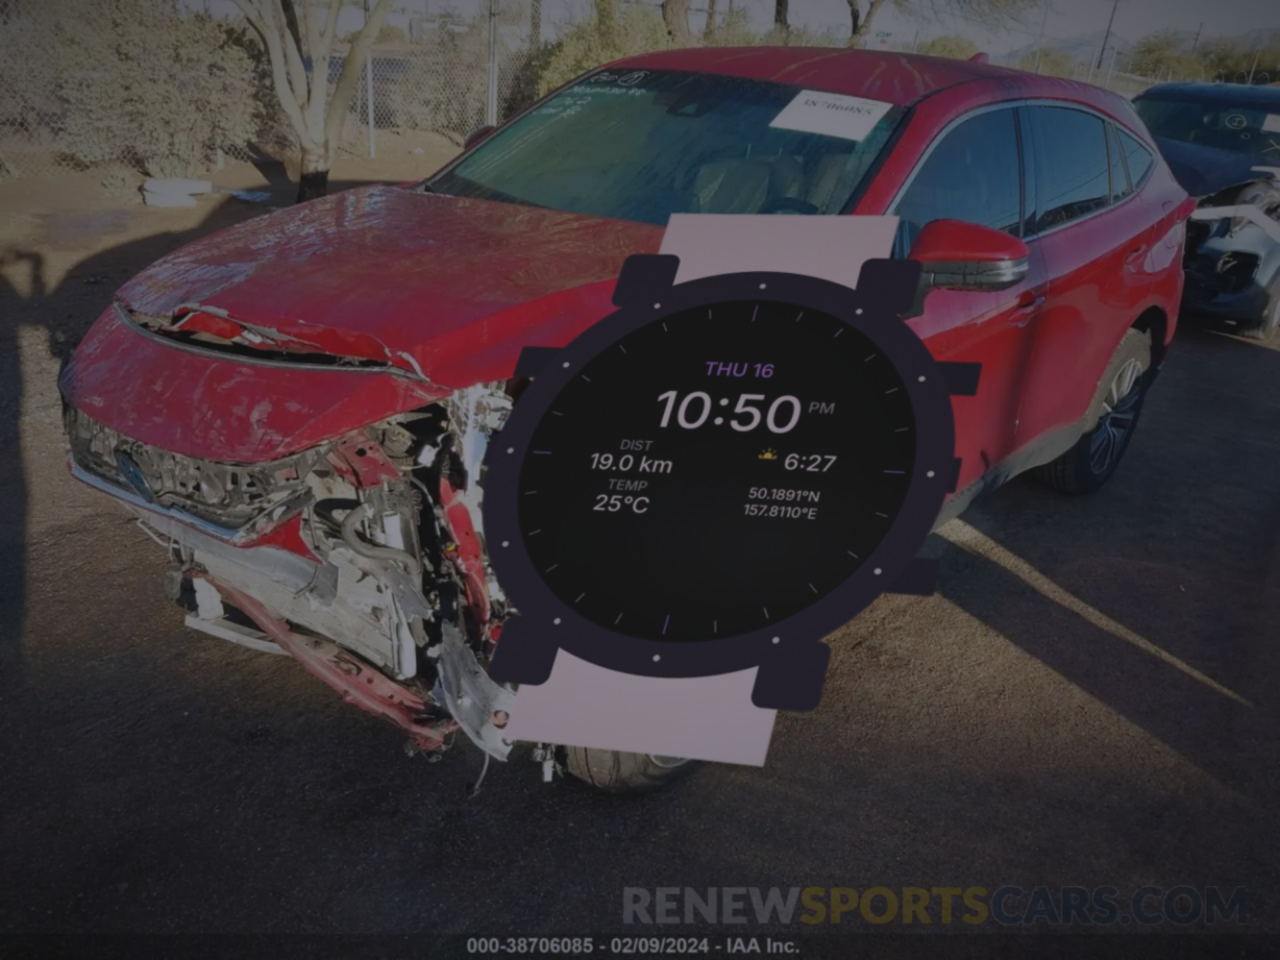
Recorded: {"hour": 10, "minute": 50}
